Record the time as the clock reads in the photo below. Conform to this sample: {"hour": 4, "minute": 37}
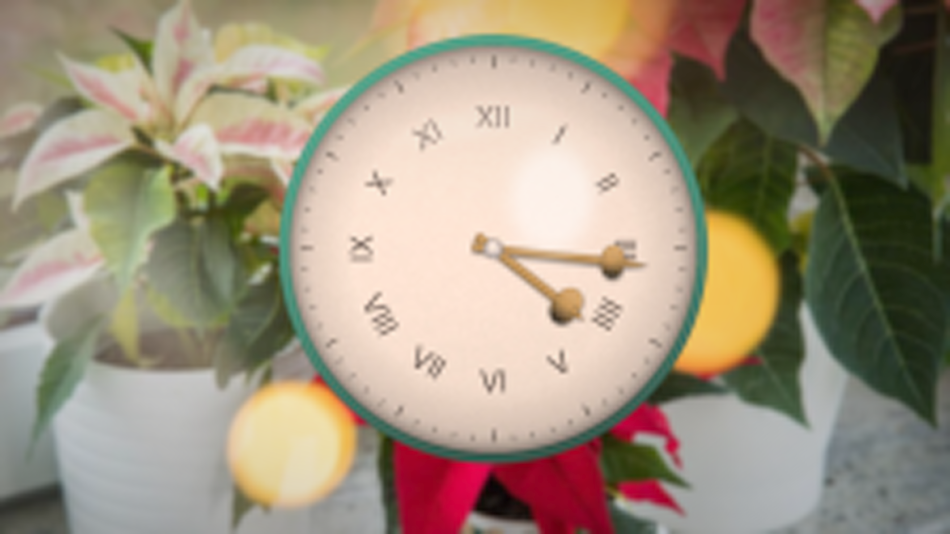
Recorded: {"hour": 4, "minute": 16}
